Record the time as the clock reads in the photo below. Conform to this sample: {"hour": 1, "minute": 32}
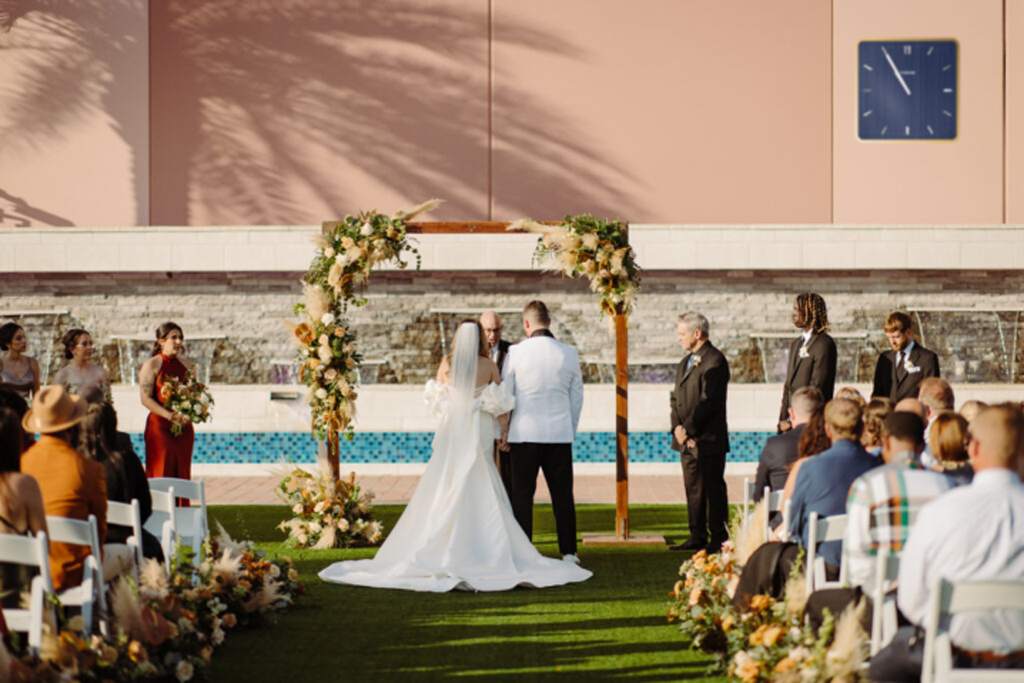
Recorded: {"hour": 10, "minute": 55}
